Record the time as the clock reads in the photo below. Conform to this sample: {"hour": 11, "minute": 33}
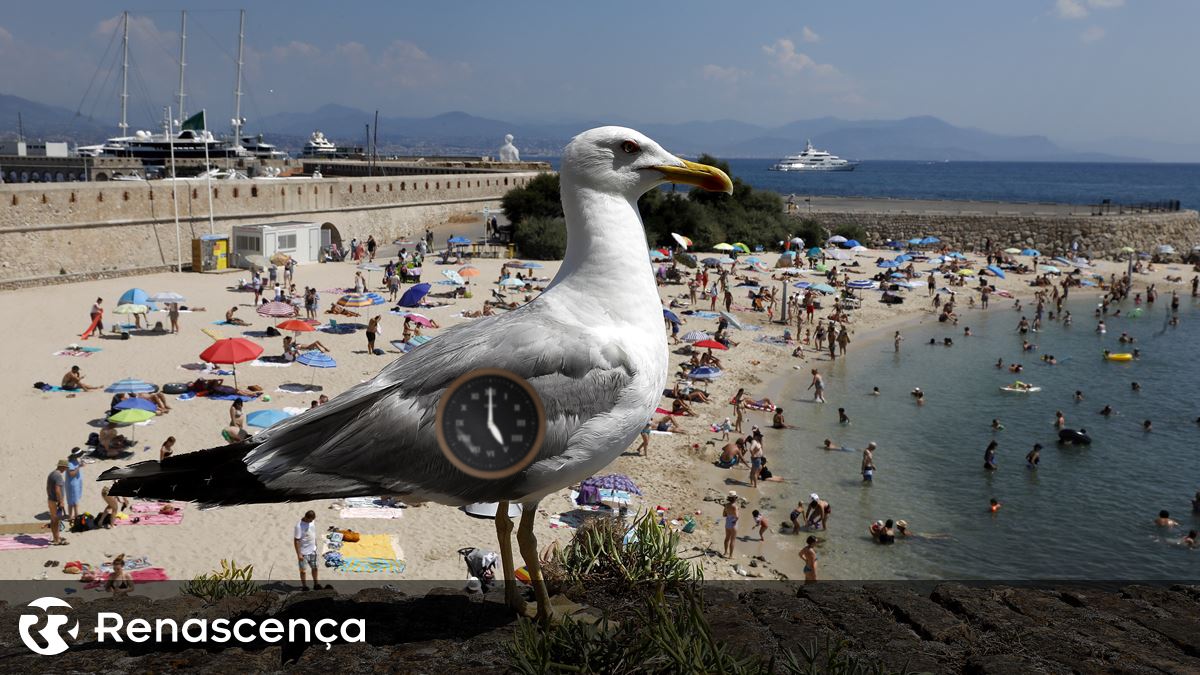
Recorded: {"hour": 5, "minute": 0}
